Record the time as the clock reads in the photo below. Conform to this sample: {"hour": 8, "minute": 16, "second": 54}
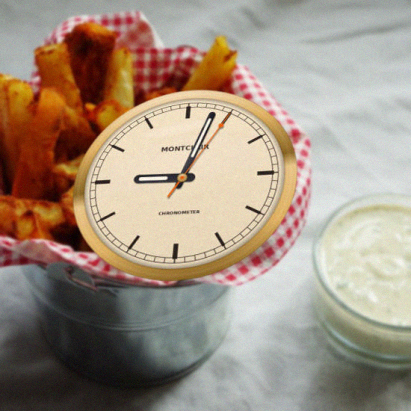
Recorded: {"hour": 9, "minute": 3, "second": 5}
